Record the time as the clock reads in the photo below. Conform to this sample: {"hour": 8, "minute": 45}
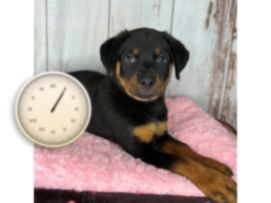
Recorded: {"hour": 1, "minute": 5}
